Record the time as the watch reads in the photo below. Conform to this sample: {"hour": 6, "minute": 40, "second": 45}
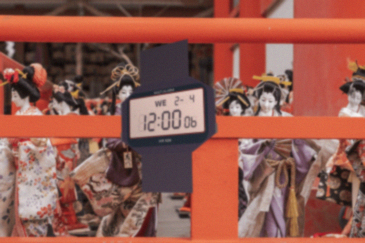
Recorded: {"hour": 12, "minute": 0, "second": 6}
